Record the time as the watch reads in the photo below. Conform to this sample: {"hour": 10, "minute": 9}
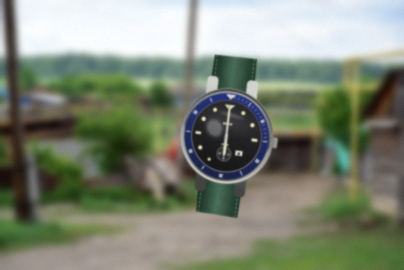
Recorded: {"hour": 6, "minute": 0}
